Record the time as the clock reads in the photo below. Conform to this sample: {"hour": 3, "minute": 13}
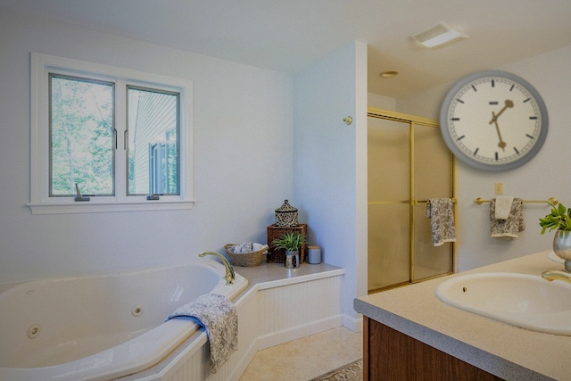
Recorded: {"hour": 1, "minute": 28}
